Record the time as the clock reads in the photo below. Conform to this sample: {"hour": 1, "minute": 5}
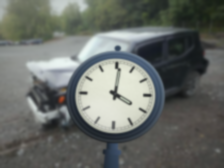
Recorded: {"hour": 4, "minute": 1}
